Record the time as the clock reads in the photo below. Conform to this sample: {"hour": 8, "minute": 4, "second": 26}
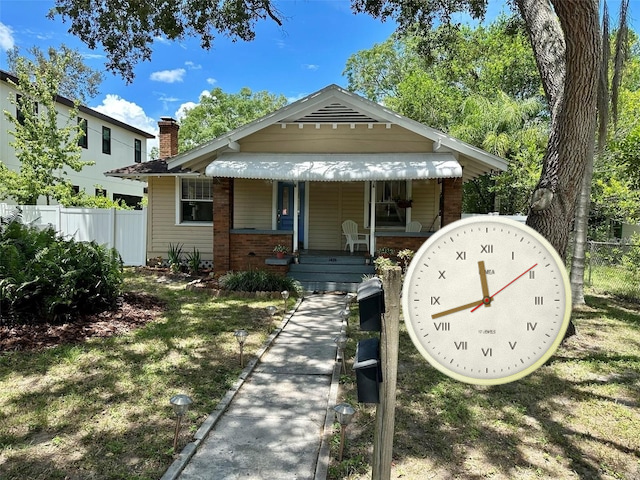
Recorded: {"hour": 11, "minute": 42, "second": 9}
